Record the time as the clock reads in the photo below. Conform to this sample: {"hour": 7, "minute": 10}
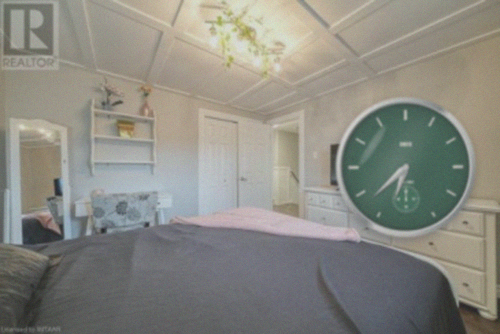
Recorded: {"hour": 6, "minute": 38}
